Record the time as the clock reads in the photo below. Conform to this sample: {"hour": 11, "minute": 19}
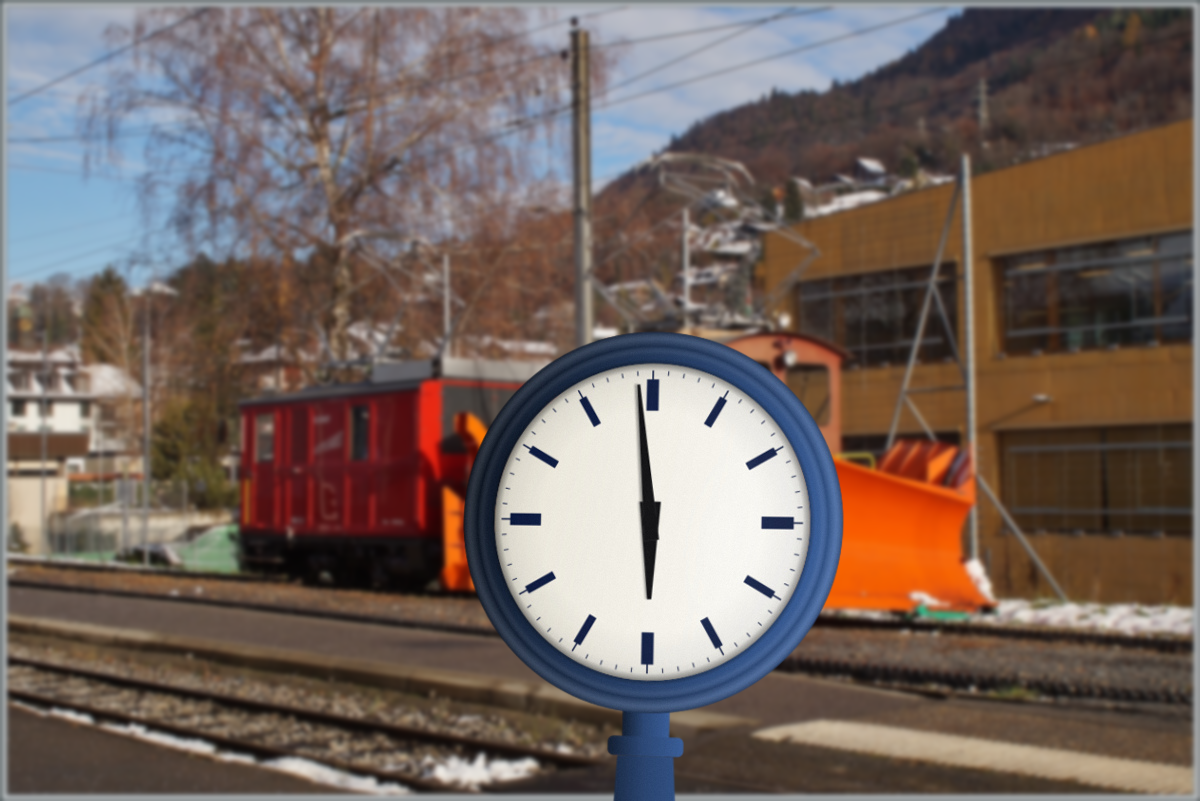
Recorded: {"hour": 5, "minute": 59}
